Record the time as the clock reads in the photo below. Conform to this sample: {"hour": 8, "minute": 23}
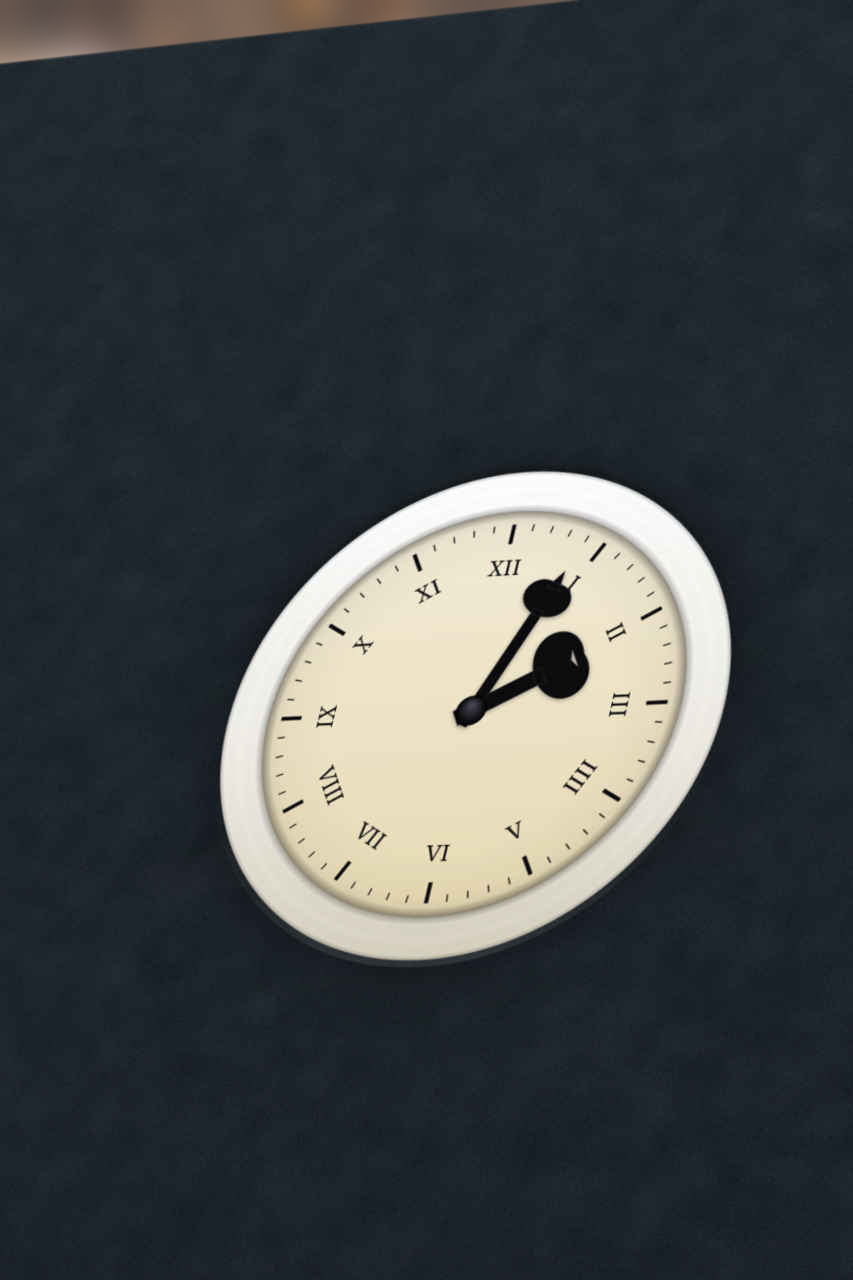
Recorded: {"hour": 2, "minute": 4}
